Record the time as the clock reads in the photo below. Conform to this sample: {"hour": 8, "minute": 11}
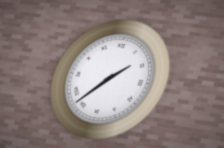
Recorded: {"hour": 1, "minute": 37}
